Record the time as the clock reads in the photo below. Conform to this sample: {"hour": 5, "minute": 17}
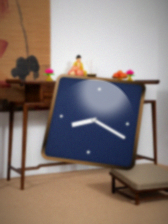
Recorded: {"hour": 8, "minute": 19}
